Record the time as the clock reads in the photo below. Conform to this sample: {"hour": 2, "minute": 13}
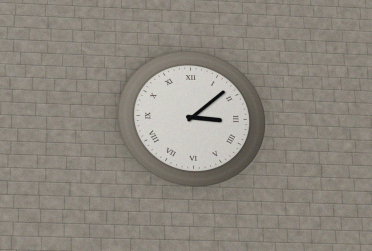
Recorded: {"hour": 3, "minute": 8}
